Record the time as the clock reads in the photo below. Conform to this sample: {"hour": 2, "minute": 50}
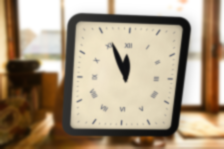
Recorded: {"hour": 11, "minute": 56}
